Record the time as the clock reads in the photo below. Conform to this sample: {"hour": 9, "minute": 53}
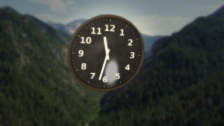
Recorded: {"hour": 11, "minute": 32}
